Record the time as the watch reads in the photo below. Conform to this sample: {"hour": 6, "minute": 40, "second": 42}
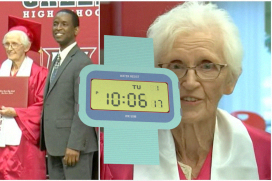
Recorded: {"hour": 10, "minute": 6, "second": 17}
